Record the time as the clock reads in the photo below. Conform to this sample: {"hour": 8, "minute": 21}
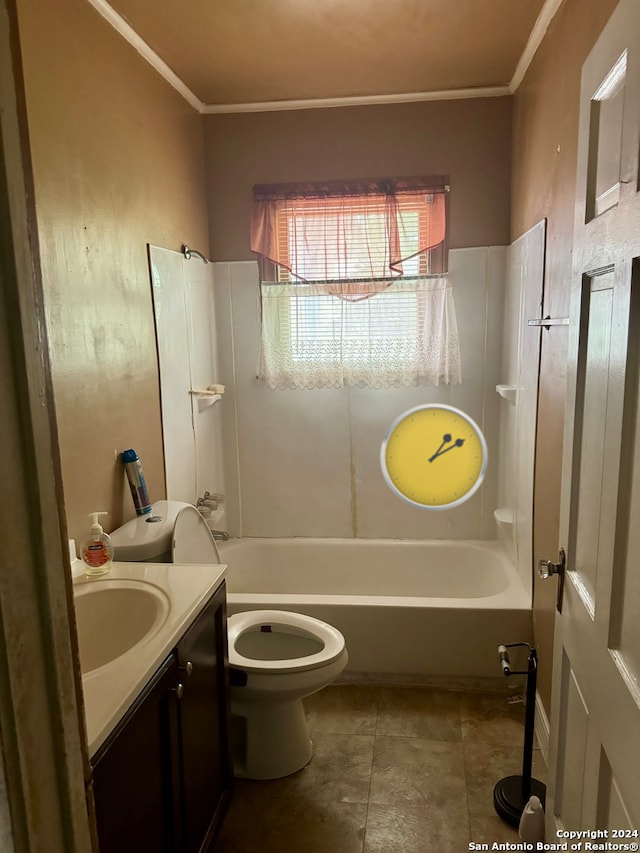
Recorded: {"hour": 1, "minute": 10}
